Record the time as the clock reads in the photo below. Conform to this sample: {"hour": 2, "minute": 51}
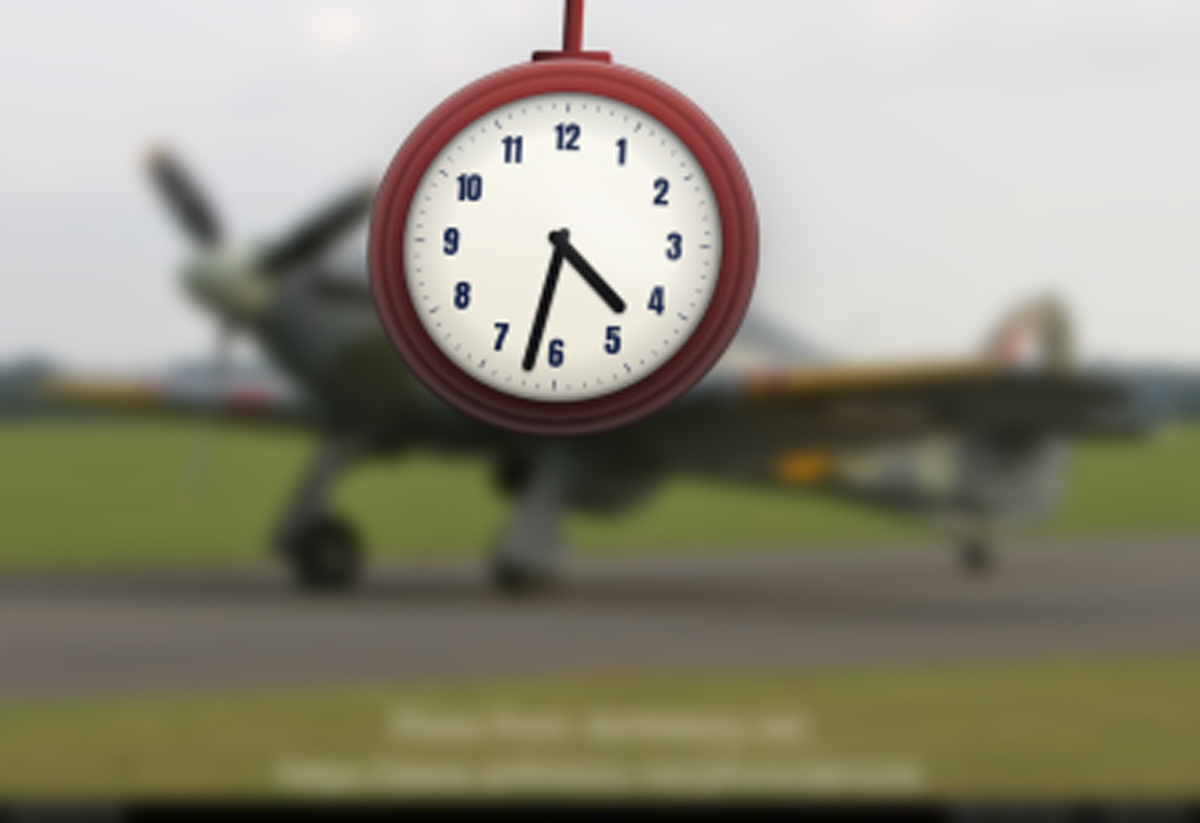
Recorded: {"hour": 4, "minute": 32}
